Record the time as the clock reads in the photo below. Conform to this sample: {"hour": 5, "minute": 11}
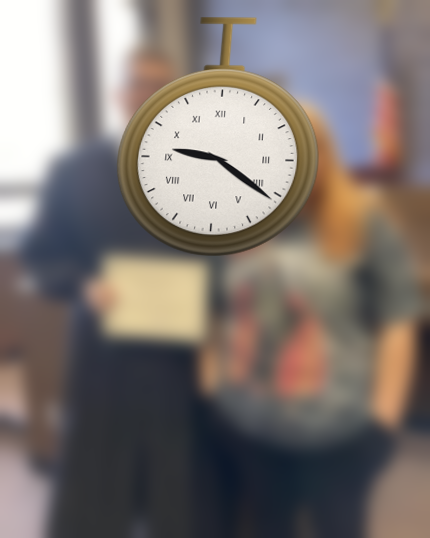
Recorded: {"hour": 9, "minute": 21}
